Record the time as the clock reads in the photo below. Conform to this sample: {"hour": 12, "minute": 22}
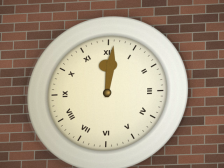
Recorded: {"hour": 12, "minute": 1}
